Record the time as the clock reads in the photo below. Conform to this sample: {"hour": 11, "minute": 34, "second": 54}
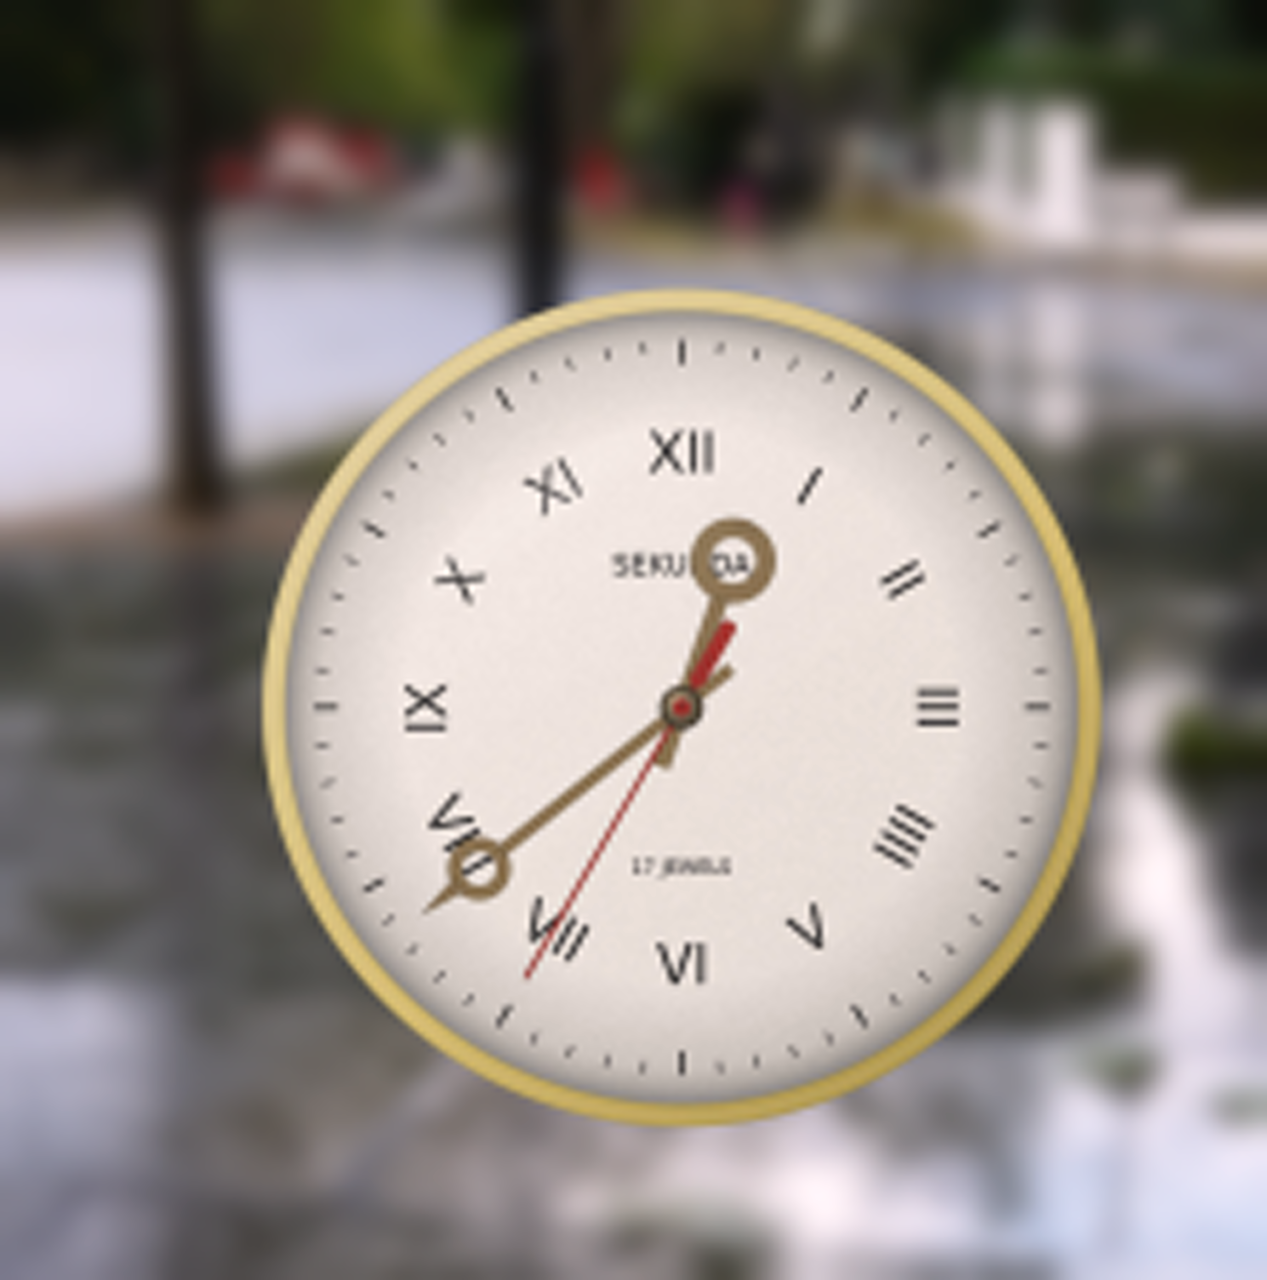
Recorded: {"hour": 12, "minute": 38, "second": 35}
